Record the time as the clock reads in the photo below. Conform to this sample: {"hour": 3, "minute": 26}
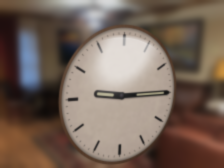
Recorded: {"hour": 9, "minute": 15}
